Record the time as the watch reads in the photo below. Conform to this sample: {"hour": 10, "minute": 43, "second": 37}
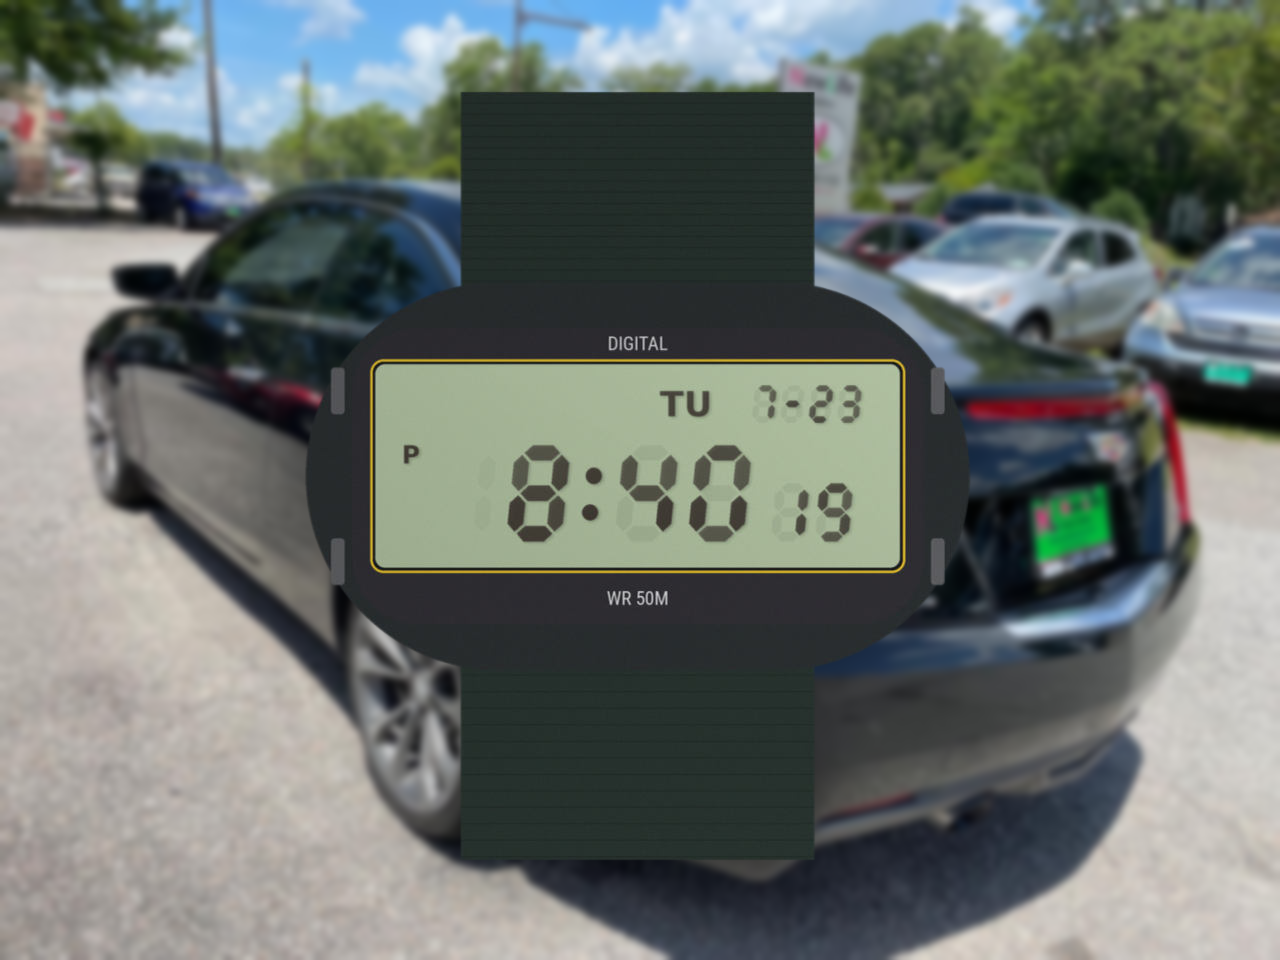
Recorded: {"hour": 8, "minute": 40, "second": 19}
